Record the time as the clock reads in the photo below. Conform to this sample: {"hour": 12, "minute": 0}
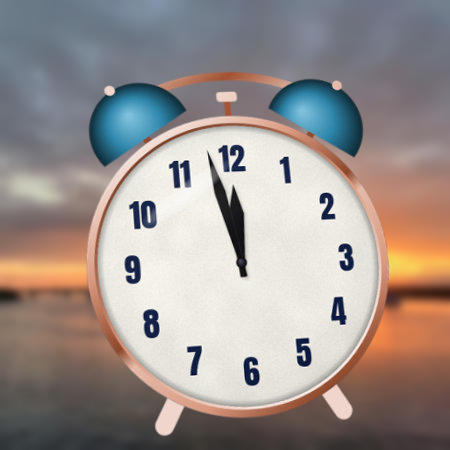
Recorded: {"hour": 11, "minute": 58}
